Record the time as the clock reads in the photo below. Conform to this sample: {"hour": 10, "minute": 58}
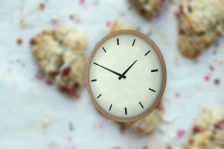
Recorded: {"hour": 1, "minute": 50}
